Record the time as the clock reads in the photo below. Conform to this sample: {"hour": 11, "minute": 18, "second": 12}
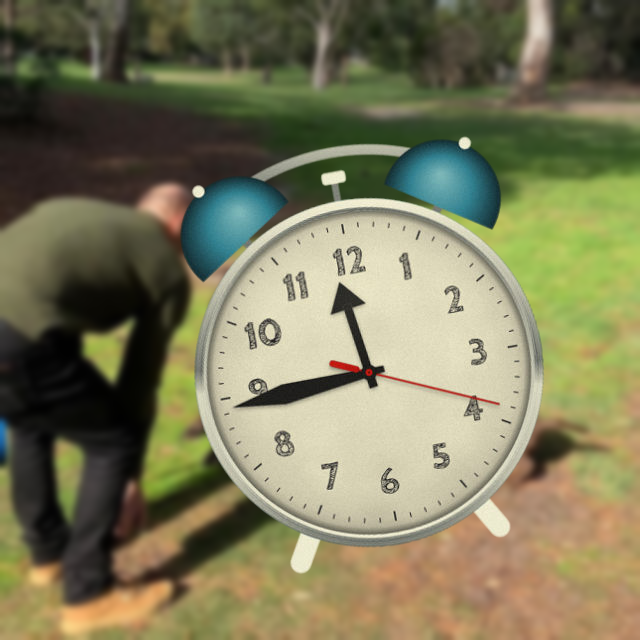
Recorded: {"hour": 11, "minute": 44, "second": 19}
